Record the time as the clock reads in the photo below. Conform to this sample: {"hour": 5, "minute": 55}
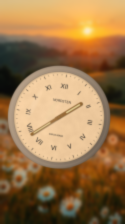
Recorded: {"hour": 1, "minute": 38}
